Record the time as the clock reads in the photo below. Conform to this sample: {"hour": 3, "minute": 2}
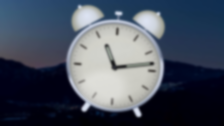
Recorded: {"hour": 11, "minute": 13}
